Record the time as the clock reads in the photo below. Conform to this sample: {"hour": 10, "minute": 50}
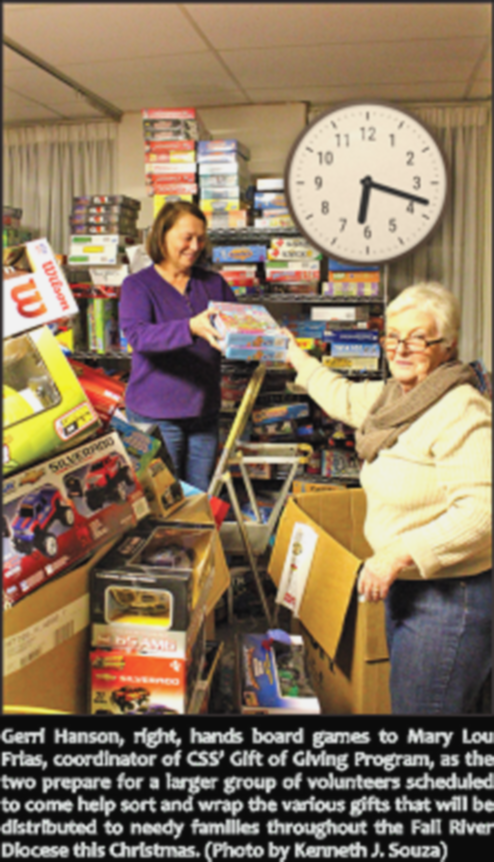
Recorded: {"hour": 6, "minute": 18}
